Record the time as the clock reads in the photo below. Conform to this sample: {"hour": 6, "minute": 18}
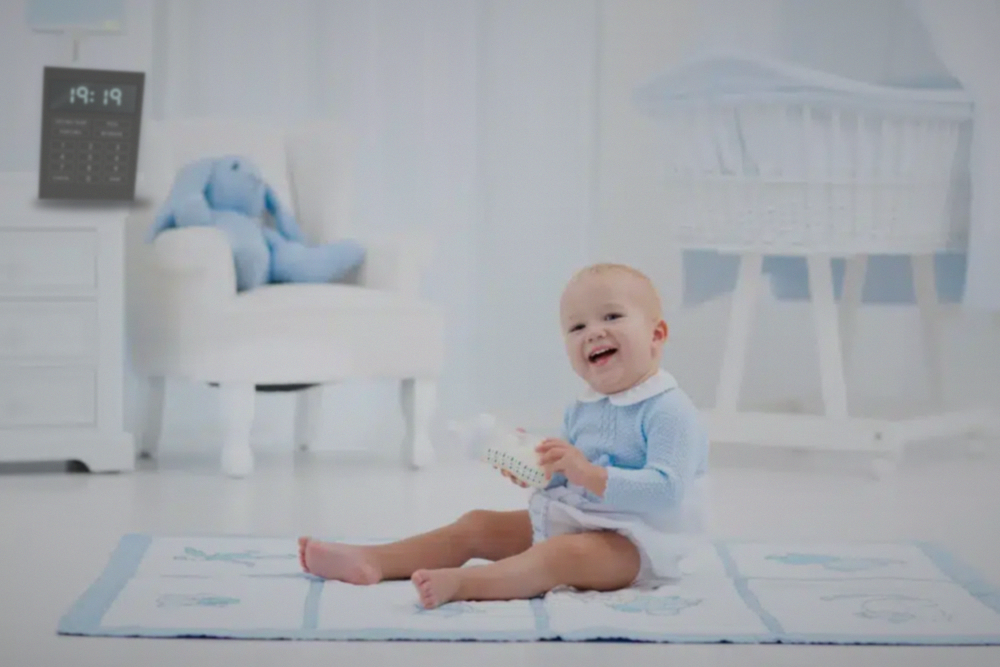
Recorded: {"hour": 19, "minute": 19}
